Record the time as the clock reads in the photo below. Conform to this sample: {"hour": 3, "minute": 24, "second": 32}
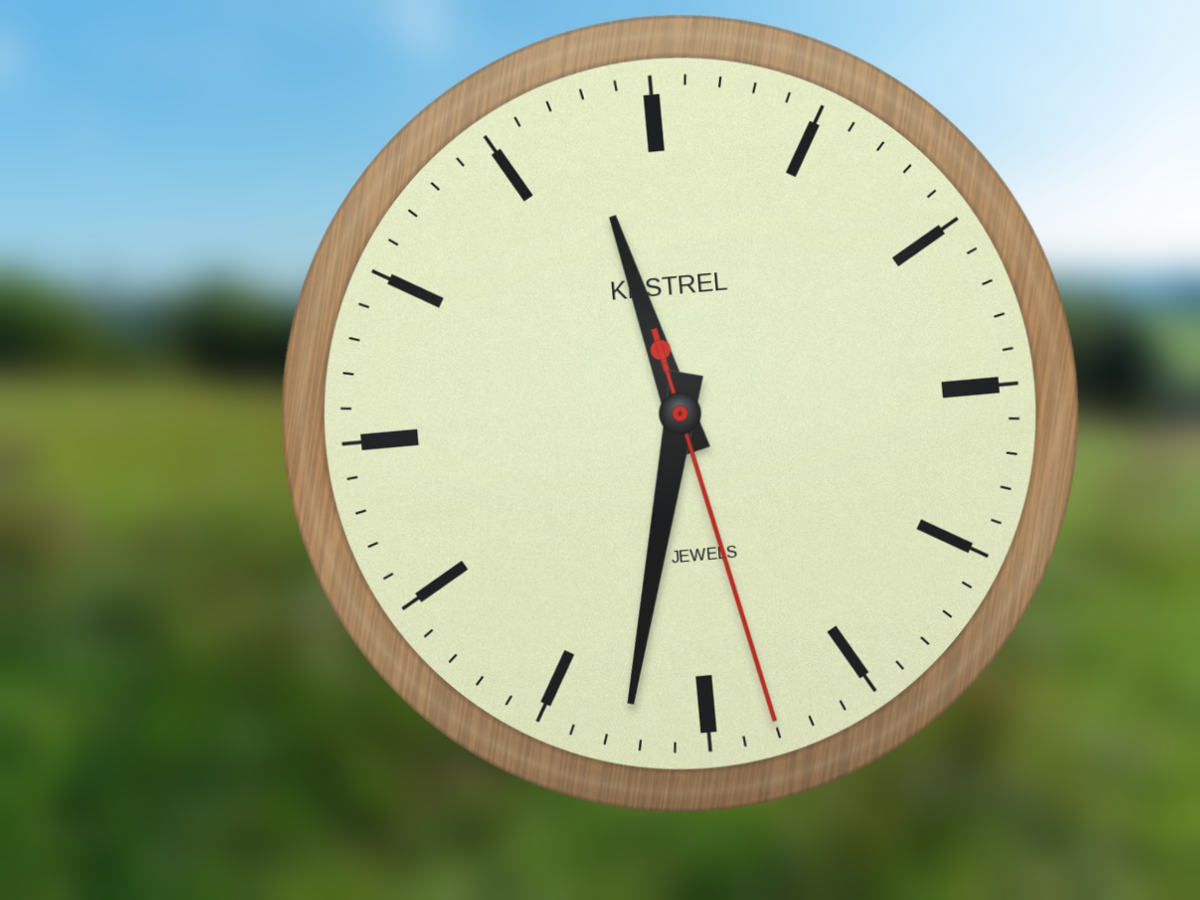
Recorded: {"hour": 11, "minute": 32, "second": 28}
